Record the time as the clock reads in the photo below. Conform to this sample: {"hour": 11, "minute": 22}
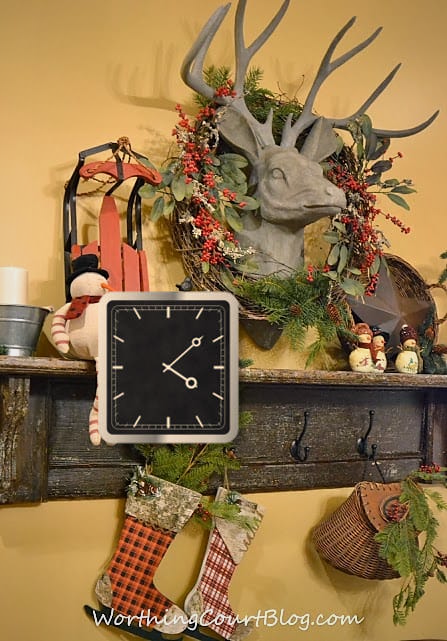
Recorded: {"hour": 4, "minute": 8}
